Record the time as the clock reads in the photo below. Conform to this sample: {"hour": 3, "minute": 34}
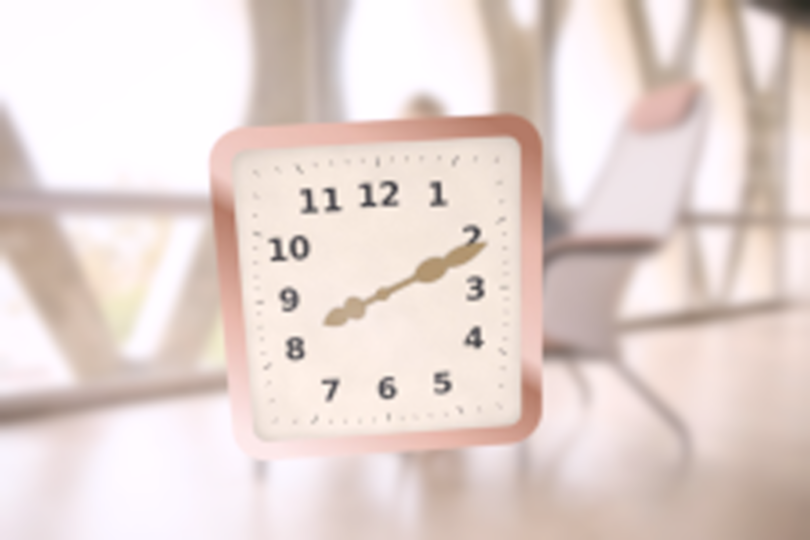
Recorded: {"hour": 8, "minute": 11}
